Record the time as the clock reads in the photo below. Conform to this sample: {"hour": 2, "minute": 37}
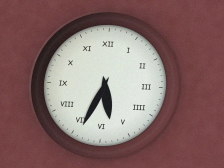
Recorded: {"hour": 5, "minute": 34}
